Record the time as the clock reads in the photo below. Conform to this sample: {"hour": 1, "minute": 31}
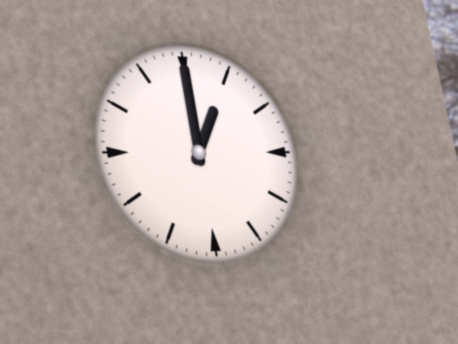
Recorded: {"hour": 1, "minute": 0}
